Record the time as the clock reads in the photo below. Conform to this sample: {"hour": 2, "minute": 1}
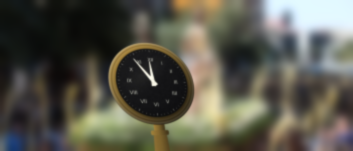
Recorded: {"hour": 11, "minute": 54}
